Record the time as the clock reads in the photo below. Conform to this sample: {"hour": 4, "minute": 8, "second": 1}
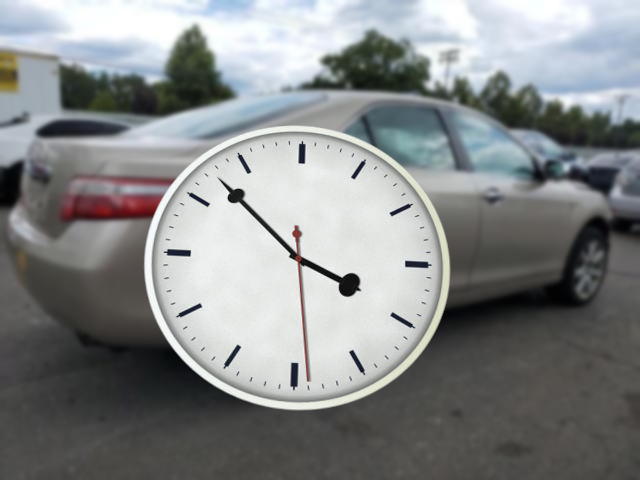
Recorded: {"hour": 3, "minute": 52, "second": 29}
